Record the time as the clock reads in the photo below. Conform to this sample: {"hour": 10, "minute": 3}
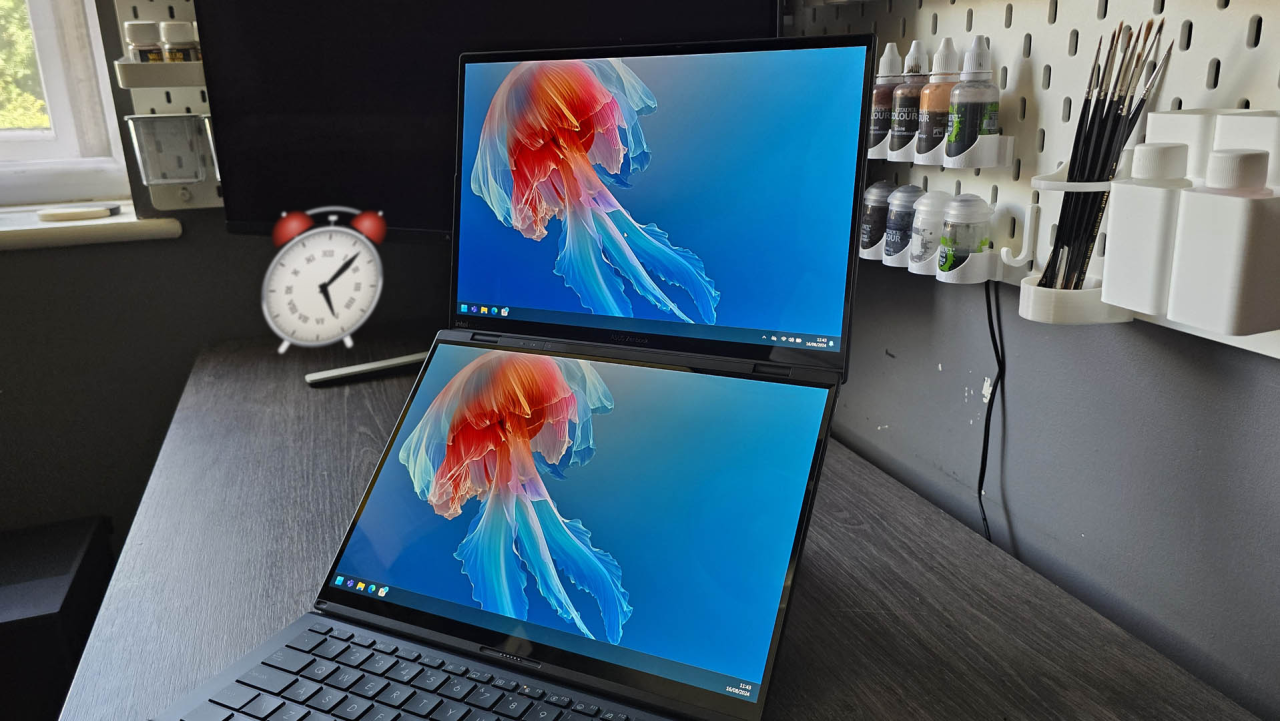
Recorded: {"hour": 5, "minute": 7}
